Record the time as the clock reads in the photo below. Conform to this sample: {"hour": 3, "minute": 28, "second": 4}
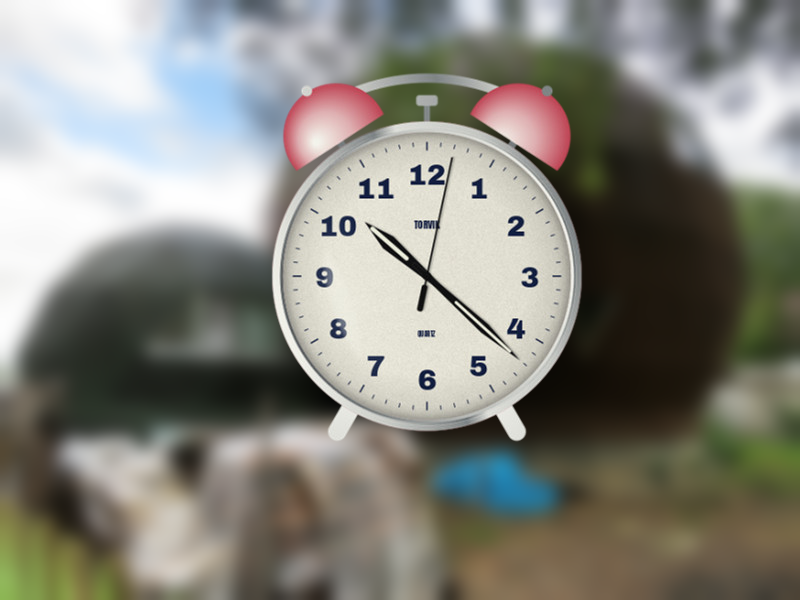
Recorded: {"hour": 10, "minute": 22, "second": 2}
